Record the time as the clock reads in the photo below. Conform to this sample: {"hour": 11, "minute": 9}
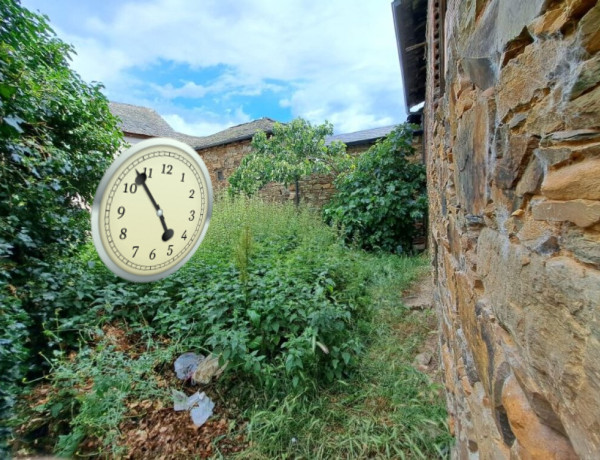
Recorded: {"hour": 4, "minute": 53}
